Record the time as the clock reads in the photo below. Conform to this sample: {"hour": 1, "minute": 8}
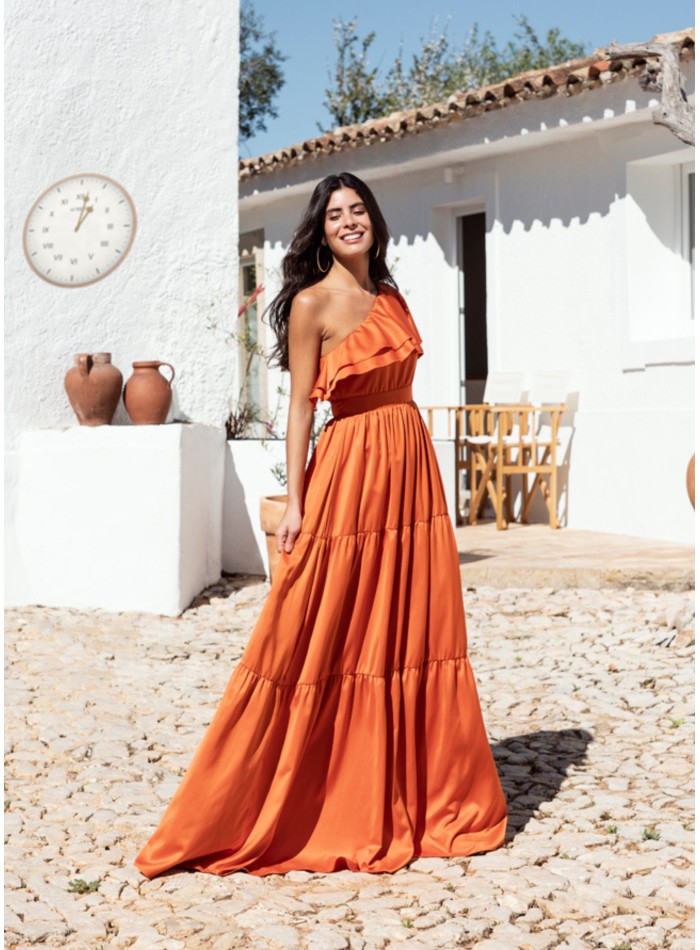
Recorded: {"hour": 1, "minute": 2}
